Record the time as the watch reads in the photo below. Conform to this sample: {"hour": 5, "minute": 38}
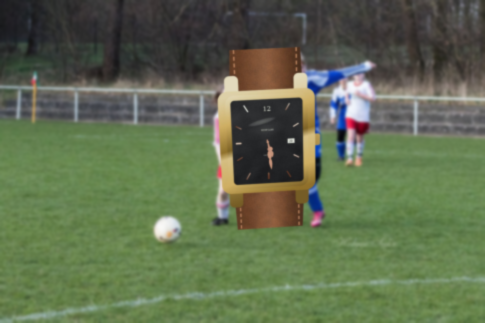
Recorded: {"hour": 5, "minute": 29}
